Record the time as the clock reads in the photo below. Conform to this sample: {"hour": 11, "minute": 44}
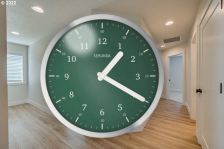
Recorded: {"hour": 1, "minute": 20}
